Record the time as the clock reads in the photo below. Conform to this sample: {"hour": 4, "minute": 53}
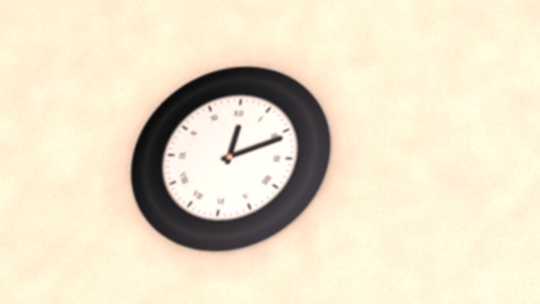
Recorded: {"hour": 12, "minute": 11}
